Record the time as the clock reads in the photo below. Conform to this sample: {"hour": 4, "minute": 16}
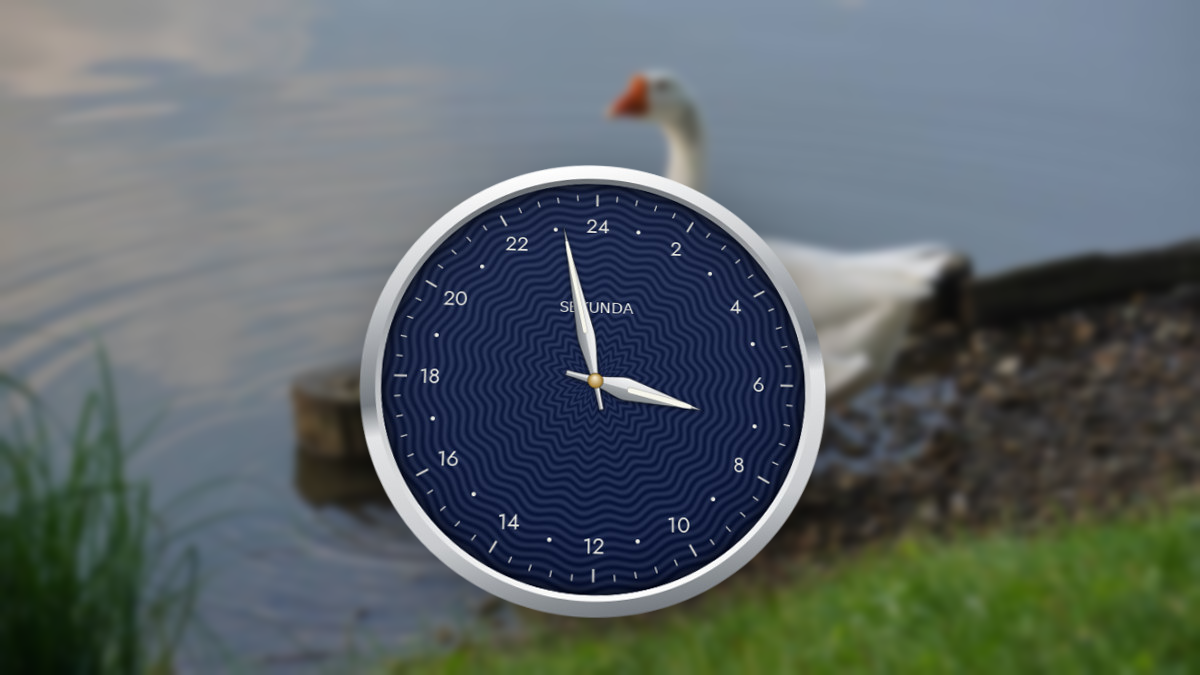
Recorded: {"hour": 6, "minute": 58}
